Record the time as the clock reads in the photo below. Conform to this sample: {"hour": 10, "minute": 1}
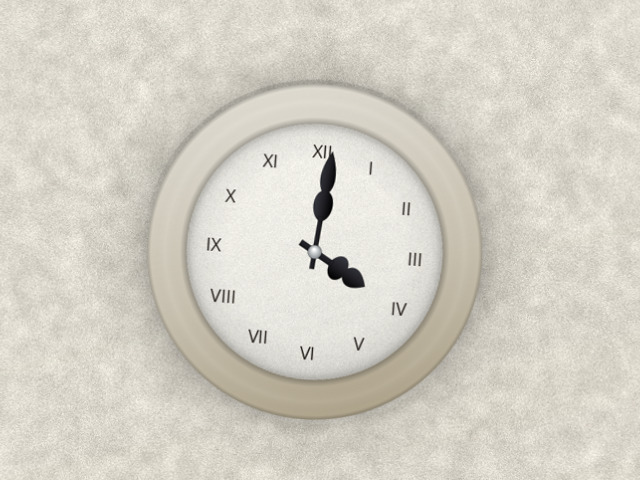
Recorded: {"hour": 4, "minute": 1}
